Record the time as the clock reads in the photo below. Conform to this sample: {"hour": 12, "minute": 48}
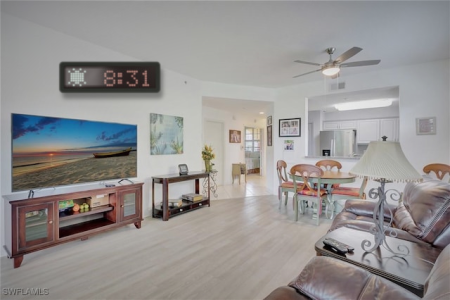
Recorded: {"hour": 8, "minute": 31}
